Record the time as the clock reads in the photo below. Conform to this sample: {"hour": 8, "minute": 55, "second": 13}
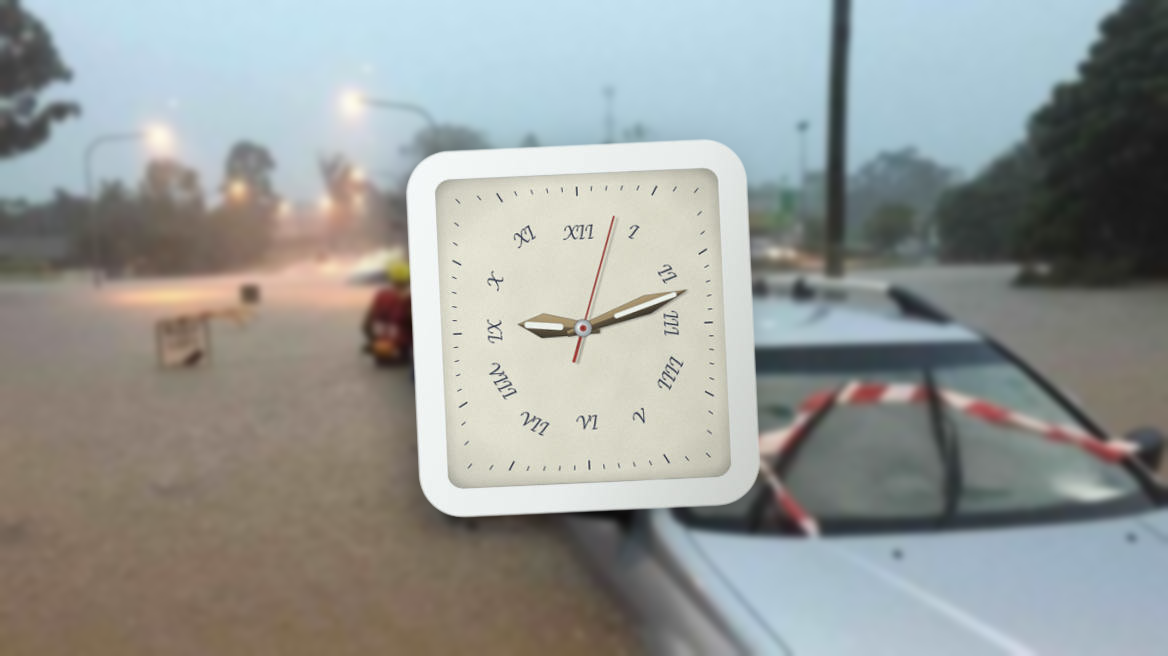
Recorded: {"hour": 9, "minute": 12, "second": 3}
